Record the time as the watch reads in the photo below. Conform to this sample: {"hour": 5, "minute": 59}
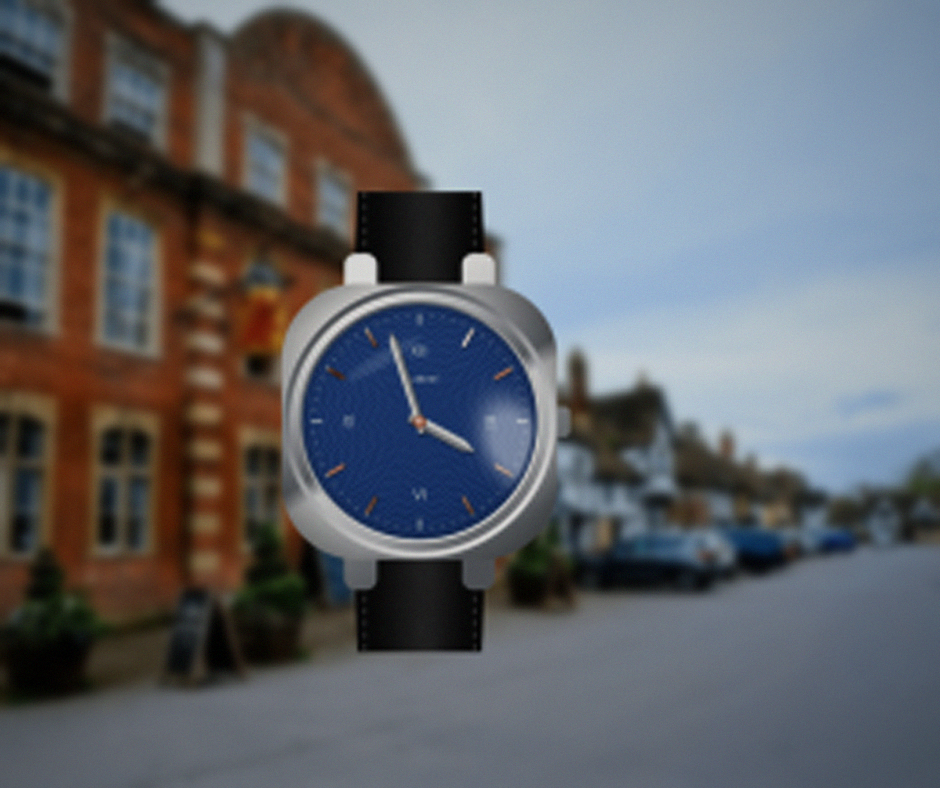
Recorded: {"hour": 3, "minute": 57}
